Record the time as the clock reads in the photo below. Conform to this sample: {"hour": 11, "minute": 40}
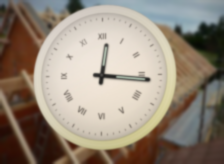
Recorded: {"hour": 12, "minute": 16}
